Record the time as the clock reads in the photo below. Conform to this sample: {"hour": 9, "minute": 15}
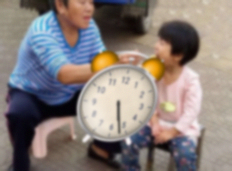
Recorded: {"hour": 5, "minute": 27}
